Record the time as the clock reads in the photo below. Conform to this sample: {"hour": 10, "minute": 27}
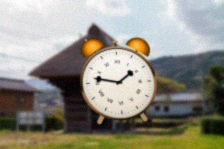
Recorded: {"hour": 1, "minute": 47}
